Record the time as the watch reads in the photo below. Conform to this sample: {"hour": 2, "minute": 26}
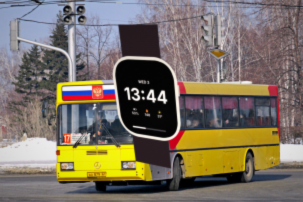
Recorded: {"hour": 13, "minute": 44}
